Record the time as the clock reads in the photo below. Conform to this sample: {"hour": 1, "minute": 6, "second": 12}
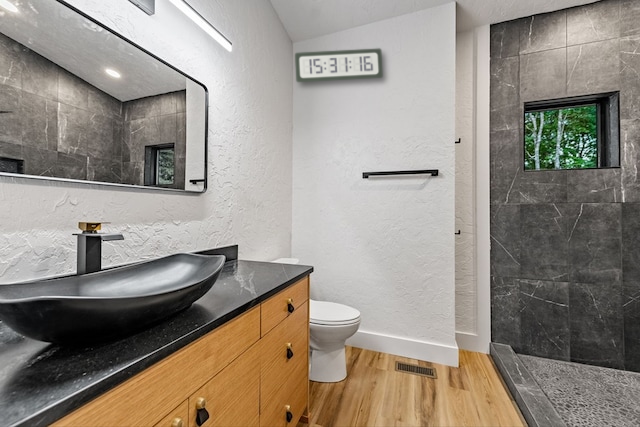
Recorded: {"hour": 15, "minute": 31, "second": 16}
